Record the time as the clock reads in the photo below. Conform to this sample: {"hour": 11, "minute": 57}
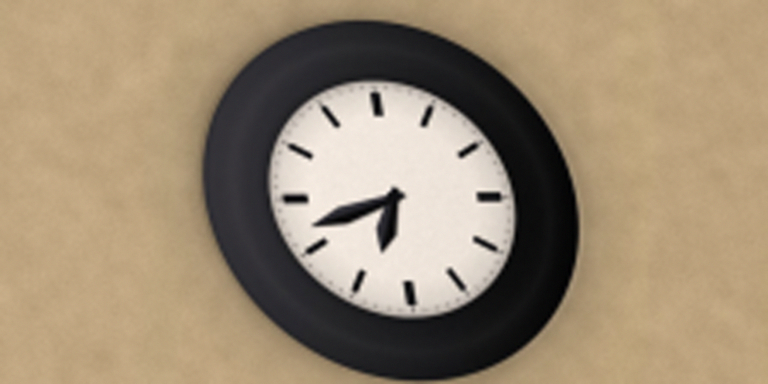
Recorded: {"hour": 6, "minute": 42}
